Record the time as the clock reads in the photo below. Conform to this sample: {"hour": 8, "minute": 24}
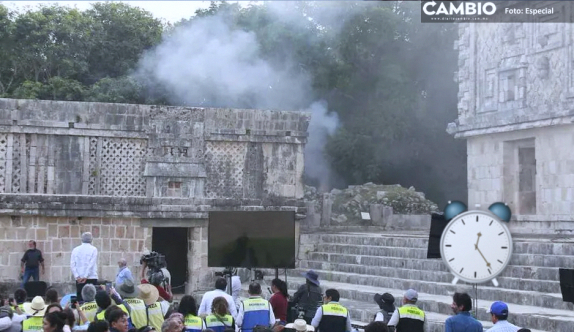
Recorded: {"hour": 12, "minute": 24}
